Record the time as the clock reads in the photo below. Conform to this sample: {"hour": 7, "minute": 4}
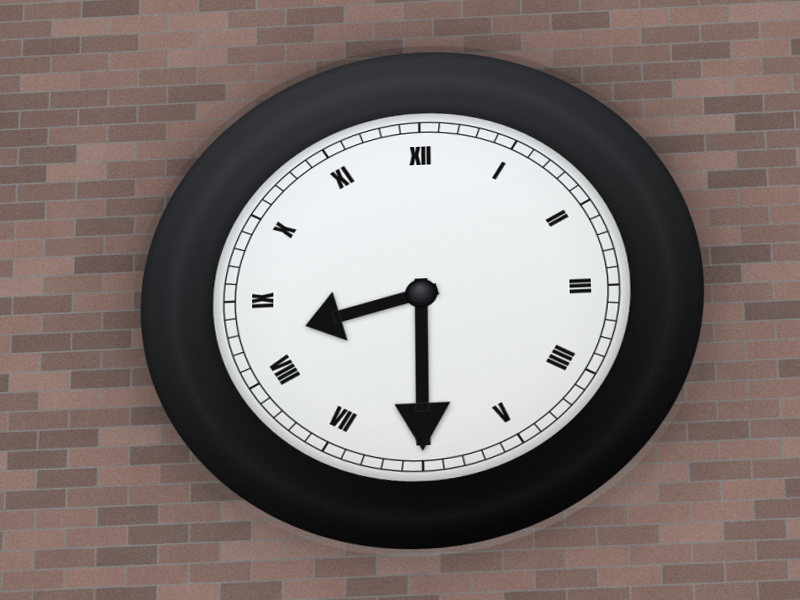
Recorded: {"hour": 8, "minute": 30}
